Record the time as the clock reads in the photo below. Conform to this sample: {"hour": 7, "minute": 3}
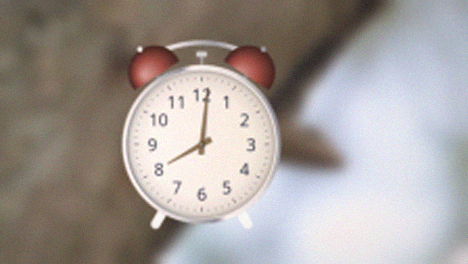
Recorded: {"hour": 8, "minute": 1}
